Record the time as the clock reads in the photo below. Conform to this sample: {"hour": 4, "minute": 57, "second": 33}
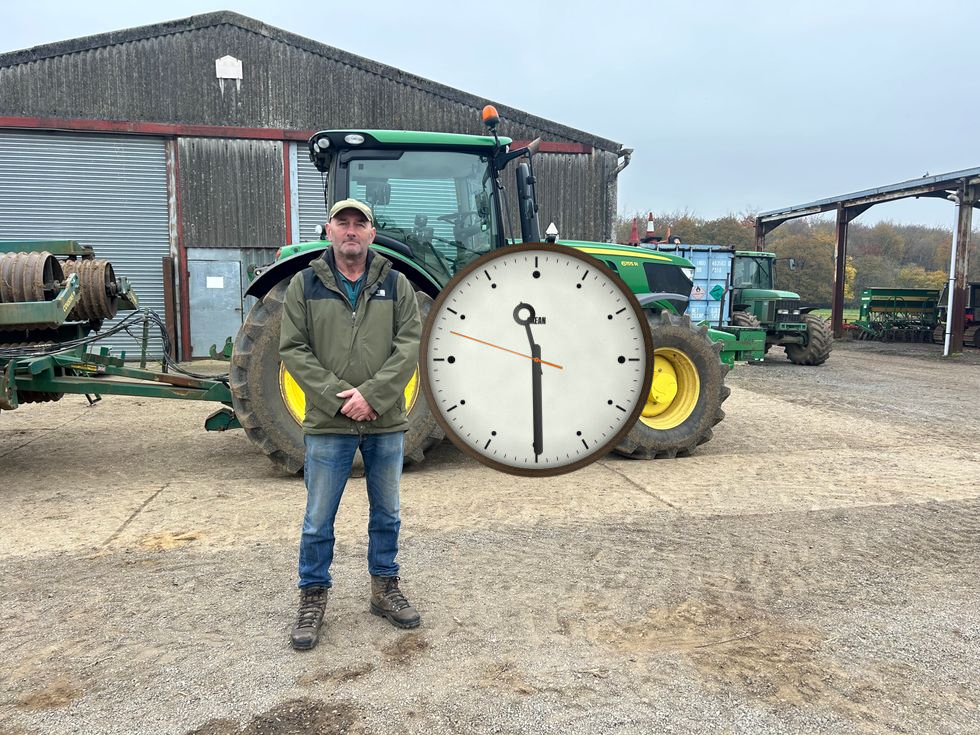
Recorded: {"hour": 11, "minute": 29, "second": 48}
